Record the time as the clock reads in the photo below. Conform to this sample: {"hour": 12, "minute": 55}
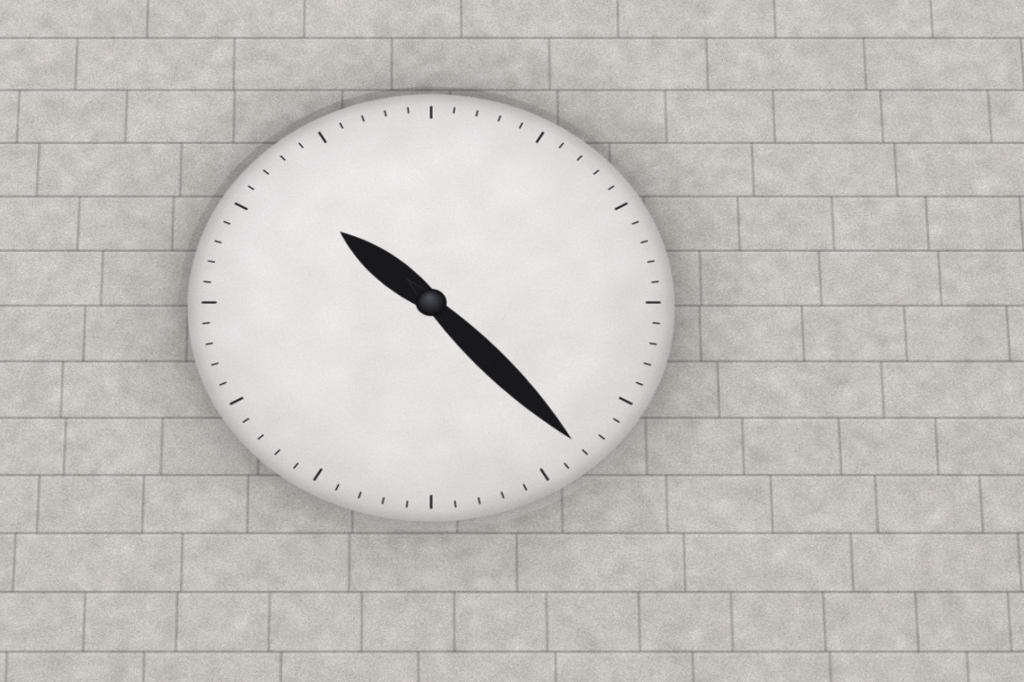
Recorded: {"hour": 10, "minute": 23}
